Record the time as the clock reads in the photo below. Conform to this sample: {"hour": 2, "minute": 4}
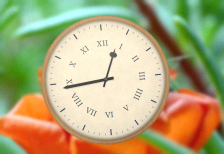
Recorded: {"hour": 12, "minute": 44}
